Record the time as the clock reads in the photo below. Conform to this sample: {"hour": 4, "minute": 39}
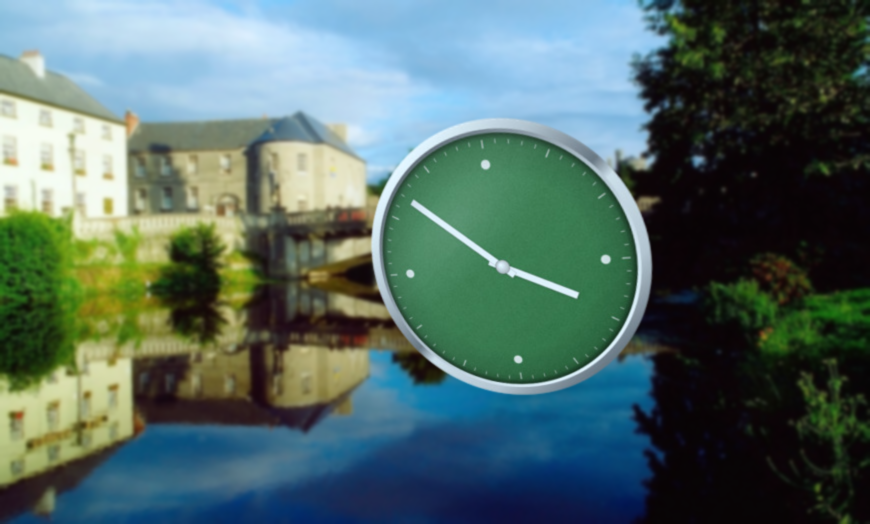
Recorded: {"hour": 3, "minute": 52}
